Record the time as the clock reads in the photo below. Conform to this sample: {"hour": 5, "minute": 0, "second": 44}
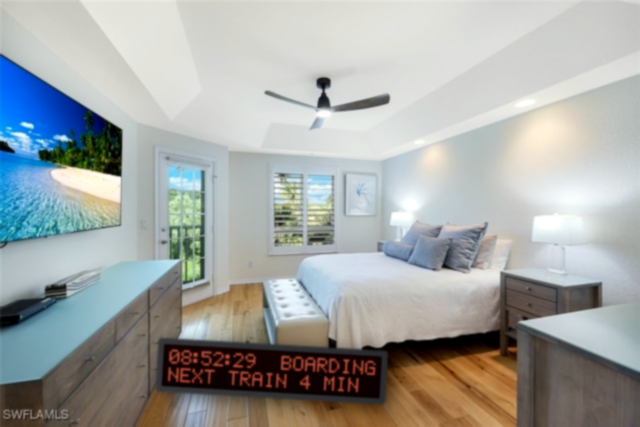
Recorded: {"hour": 8, "minute": 52, "second": 29}
